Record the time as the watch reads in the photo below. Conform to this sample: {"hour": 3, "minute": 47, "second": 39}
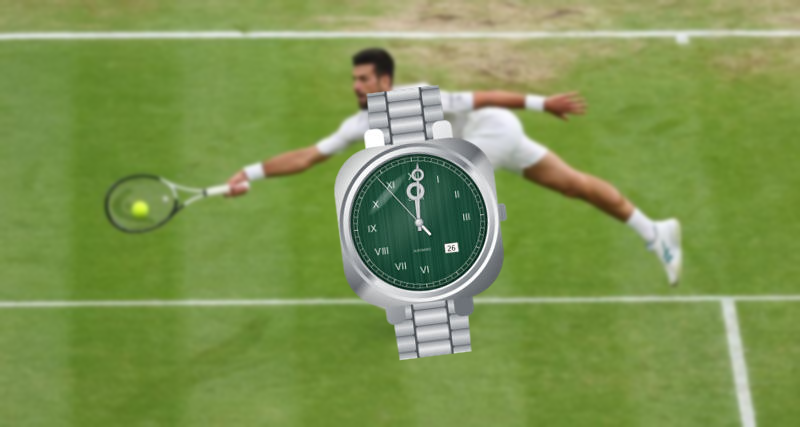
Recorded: {"hour": 12, "minute": 0, "second": 54}
